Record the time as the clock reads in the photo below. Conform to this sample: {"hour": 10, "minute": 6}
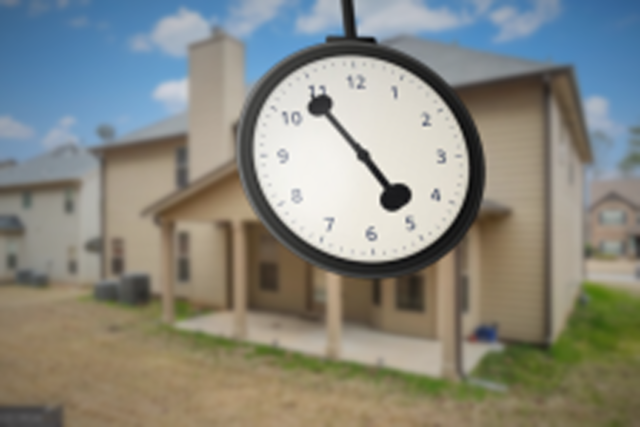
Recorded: {"hour": 4, "minute": 54}
